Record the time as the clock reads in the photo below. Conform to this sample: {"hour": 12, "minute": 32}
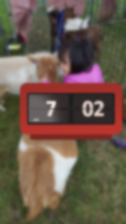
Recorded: {"hour": 7, "minute": 2}
